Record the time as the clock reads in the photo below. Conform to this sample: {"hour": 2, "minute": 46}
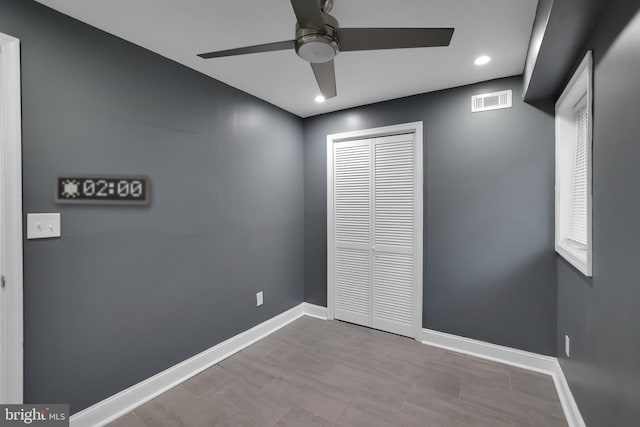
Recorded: {"hour": 2, "minute": 0}
